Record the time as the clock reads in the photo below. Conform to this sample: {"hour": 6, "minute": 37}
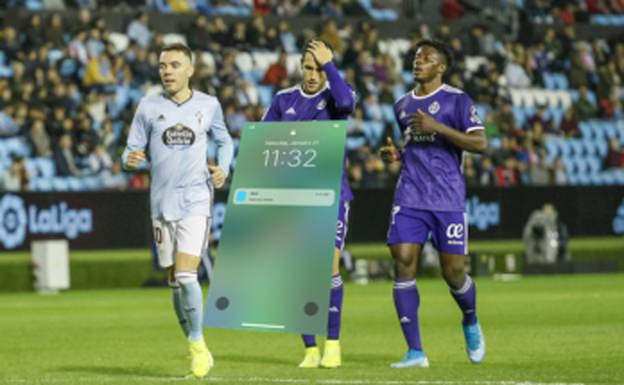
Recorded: {"hour": 11, "minute": 32}
